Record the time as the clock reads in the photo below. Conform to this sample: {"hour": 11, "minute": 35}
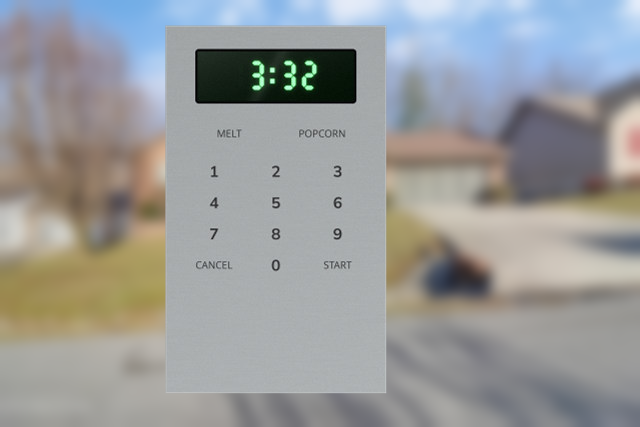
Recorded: {"hour": 3, "minute": 32}
